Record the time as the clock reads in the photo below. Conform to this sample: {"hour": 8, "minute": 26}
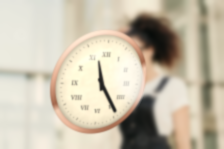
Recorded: {"hour": 11, "minute": 24}
